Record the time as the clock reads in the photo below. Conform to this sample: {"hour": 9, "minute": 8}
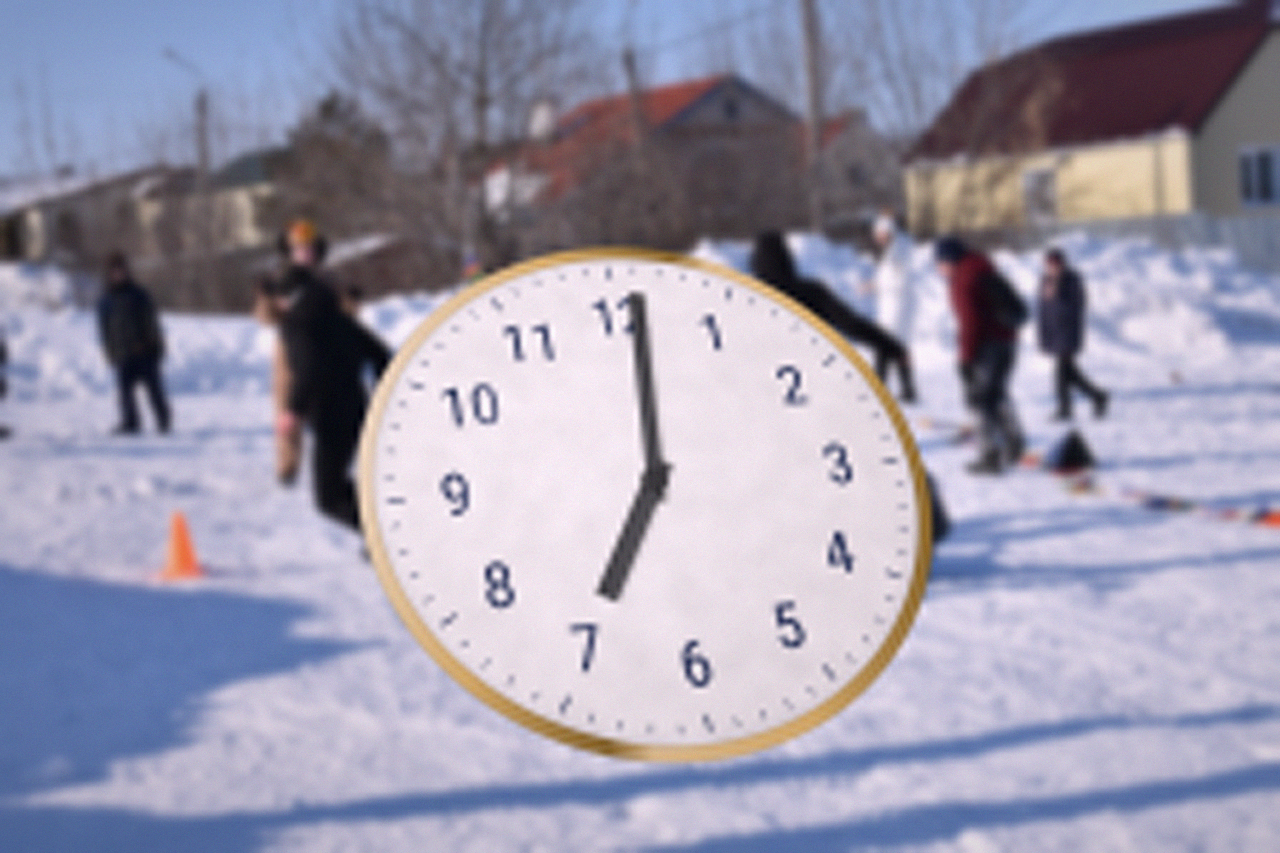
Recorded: {"hour": 7, "minute": 1}
